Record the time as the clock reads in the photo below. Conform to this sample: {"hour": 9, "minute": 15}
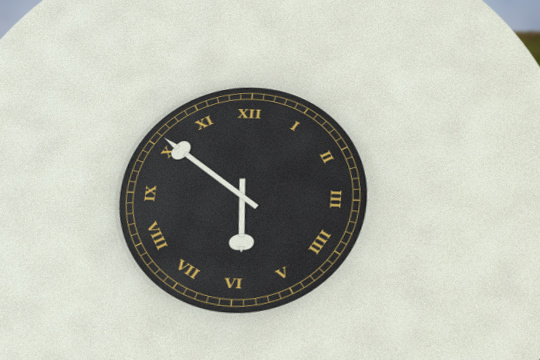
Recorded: {"hour": 5, "minute": 51}
